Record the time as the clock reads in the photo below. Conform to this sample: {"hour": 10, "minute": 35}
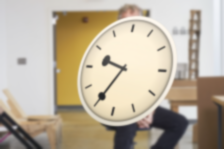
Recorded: {"hour": 9, "minute": 35}
